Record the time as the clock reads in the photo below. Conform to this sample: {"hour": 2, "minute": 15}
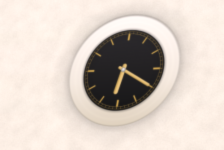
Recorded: {"hour": 6, "minute": 20}
